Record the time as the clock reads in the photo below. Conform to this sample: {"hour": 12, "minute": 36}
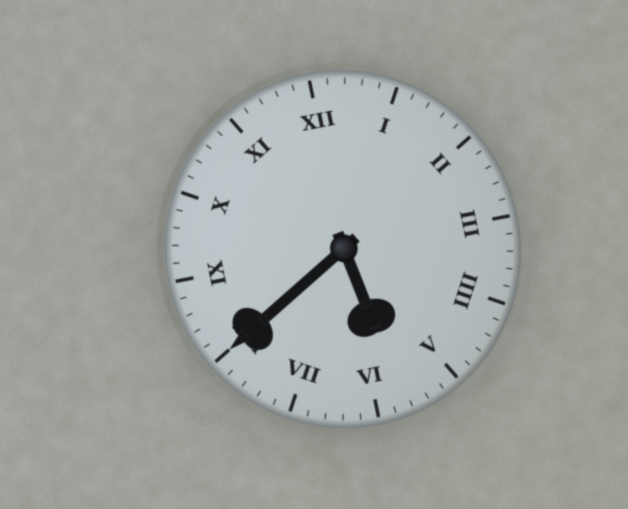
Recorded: {"hour": 5, "minute": 40}
